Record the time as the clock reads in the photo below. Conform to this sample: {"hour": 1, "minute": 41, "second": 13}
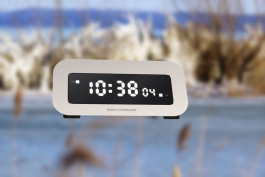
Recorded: {"hour": 10, "minute": 38, "second": 4}
